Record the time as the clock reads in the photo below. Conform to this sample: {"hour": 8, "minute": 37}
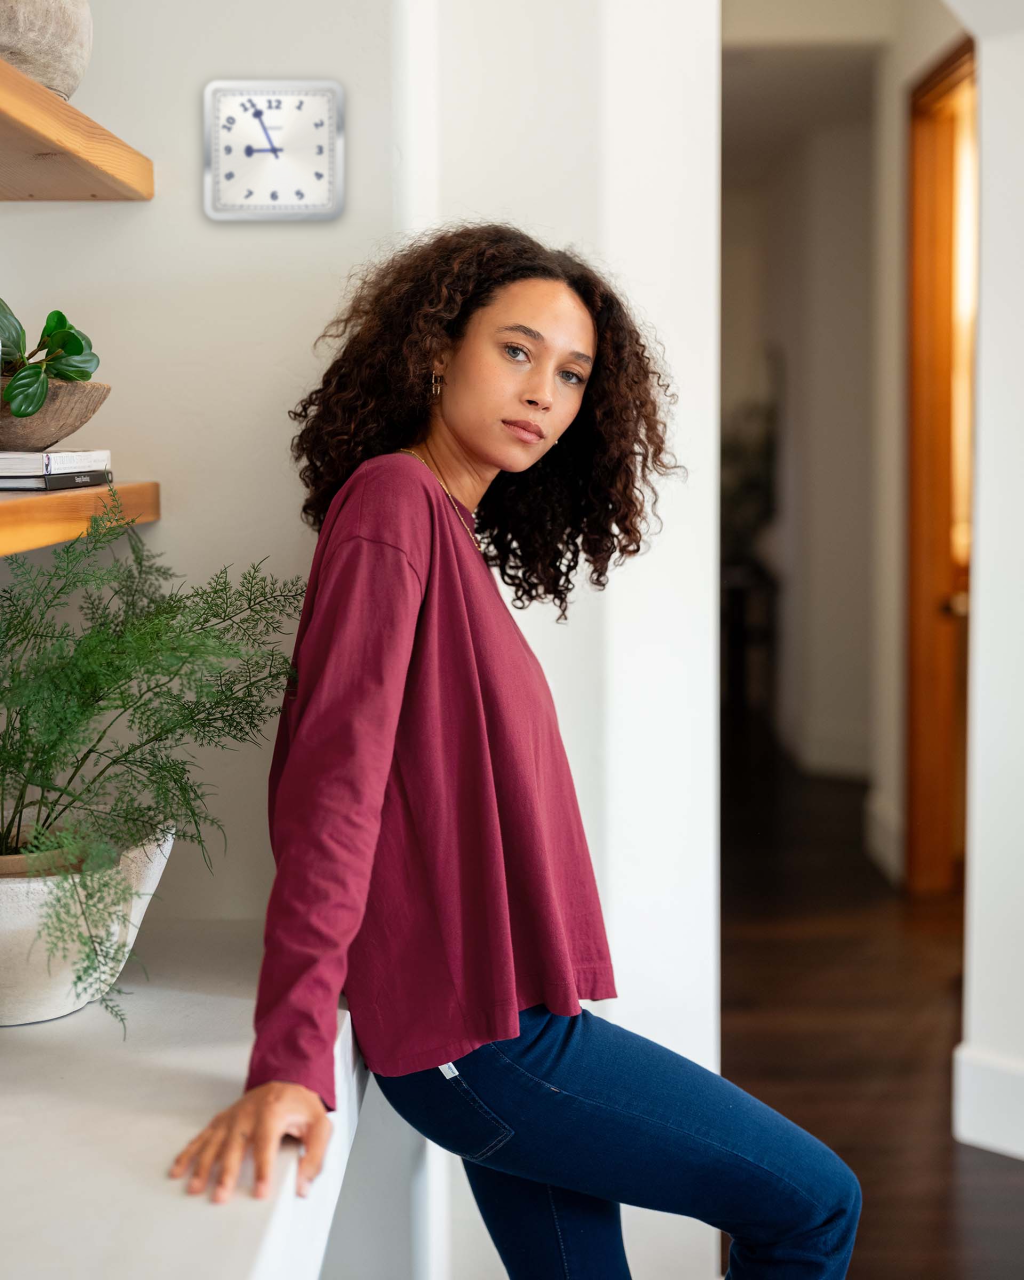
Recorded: {"hour": 8, "minute": 56}
